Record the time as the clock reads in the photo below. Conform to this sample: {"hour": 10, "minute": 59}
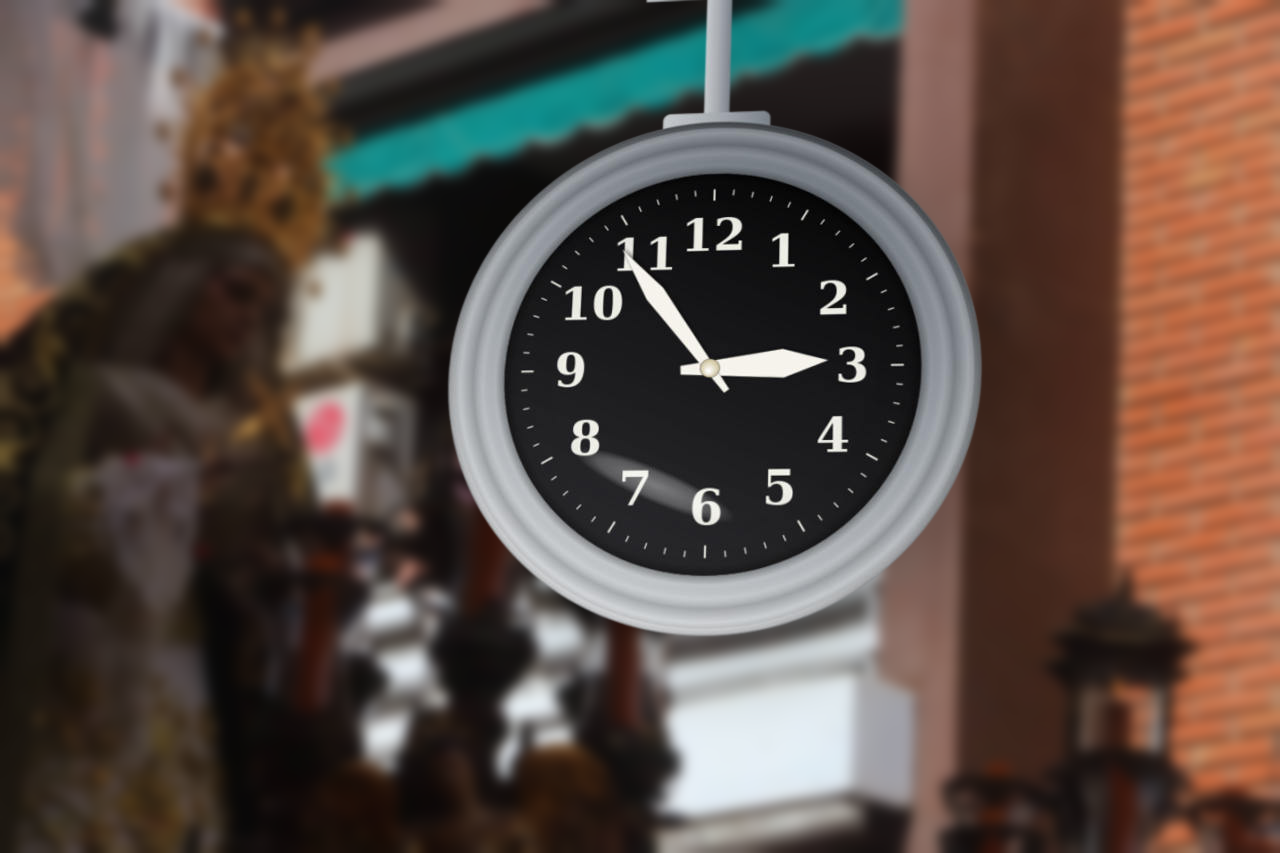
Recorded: {"hour": 2, "minute": 54}
